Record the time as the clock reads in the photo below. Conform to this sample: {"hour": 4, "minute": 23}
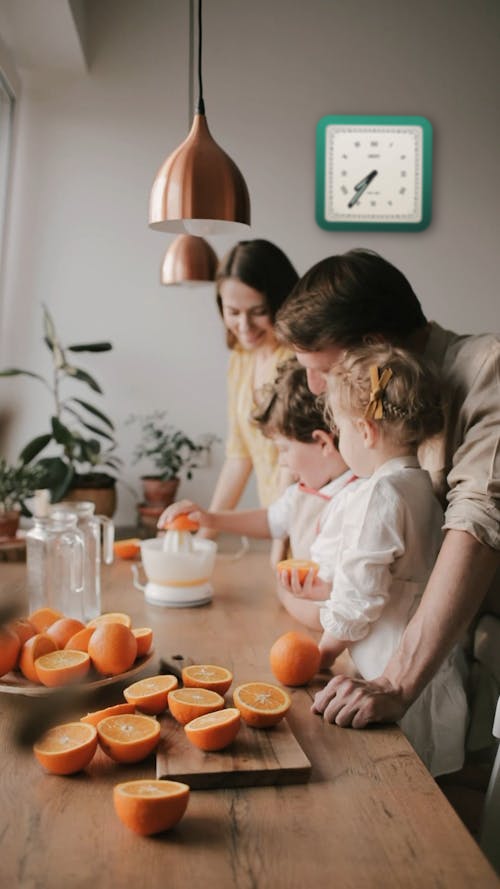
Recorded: {"hour": 7, "minute": 36}
